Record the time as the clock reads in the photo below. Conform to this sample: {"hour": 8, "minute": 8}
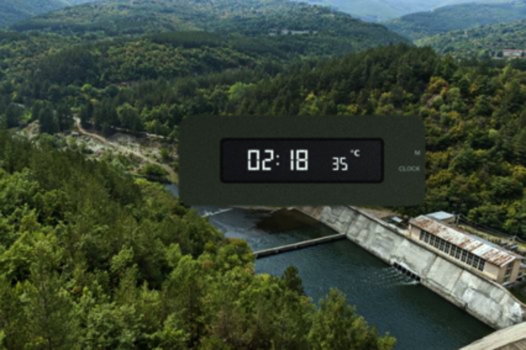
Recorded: {"hour": 2, "minute": 18}
